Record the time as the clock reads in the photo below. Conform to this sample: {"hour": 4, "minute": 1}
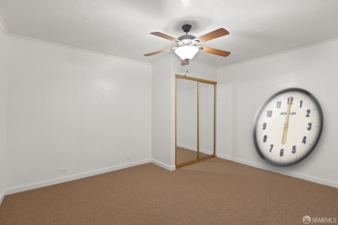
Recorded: {"hour": 6, "minute": 0}
